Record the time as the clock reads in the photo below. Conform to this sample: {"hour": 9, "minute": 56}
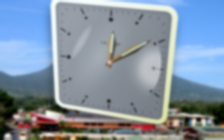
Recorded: {"hour": 12, "minute": 9}
